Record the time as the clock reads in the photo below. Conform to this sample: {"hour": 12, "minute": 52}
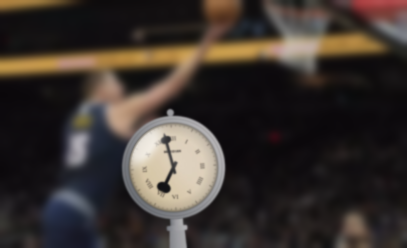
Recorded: {"hour": 6, "minute": 58}
